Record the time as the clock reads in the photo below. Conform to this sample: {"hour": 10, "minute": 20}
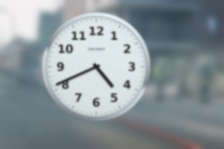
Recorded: {"hour": 4, "minute": 41}
